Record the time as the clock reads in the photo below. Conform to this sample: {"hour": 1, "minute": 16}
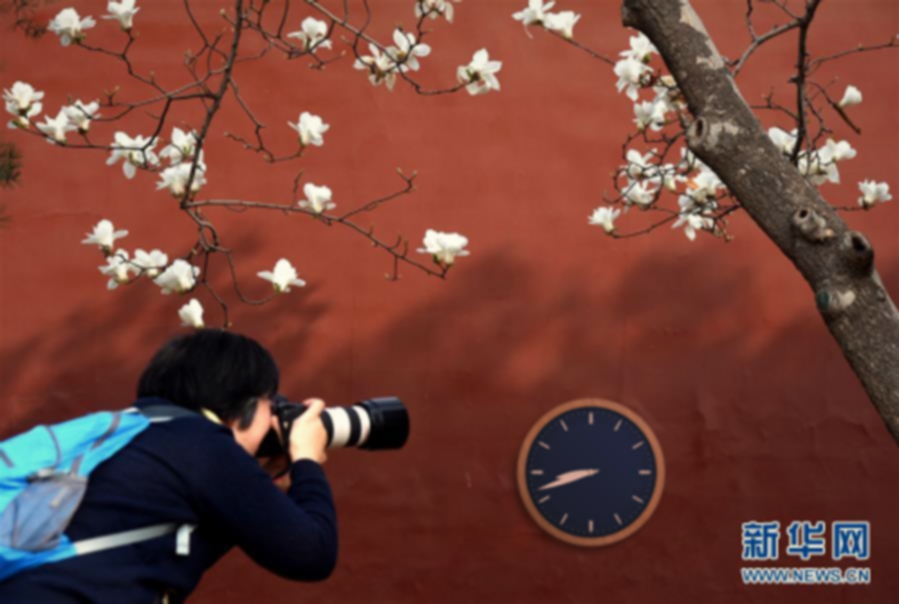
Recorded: {"hour": 8, "minute": 42}
